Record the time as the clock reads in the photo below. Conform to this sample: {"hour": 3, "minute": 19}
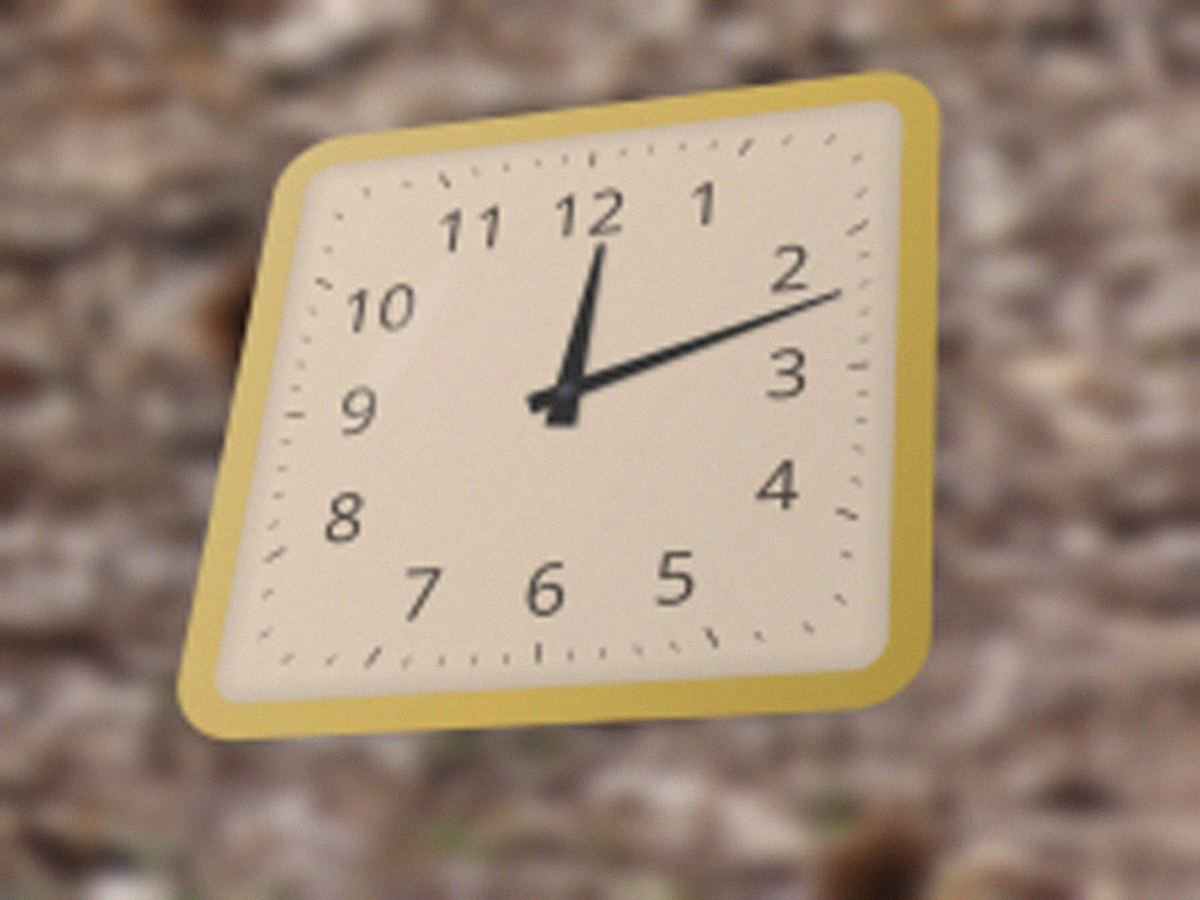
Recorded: {"hour": 12, "minute": 12}
